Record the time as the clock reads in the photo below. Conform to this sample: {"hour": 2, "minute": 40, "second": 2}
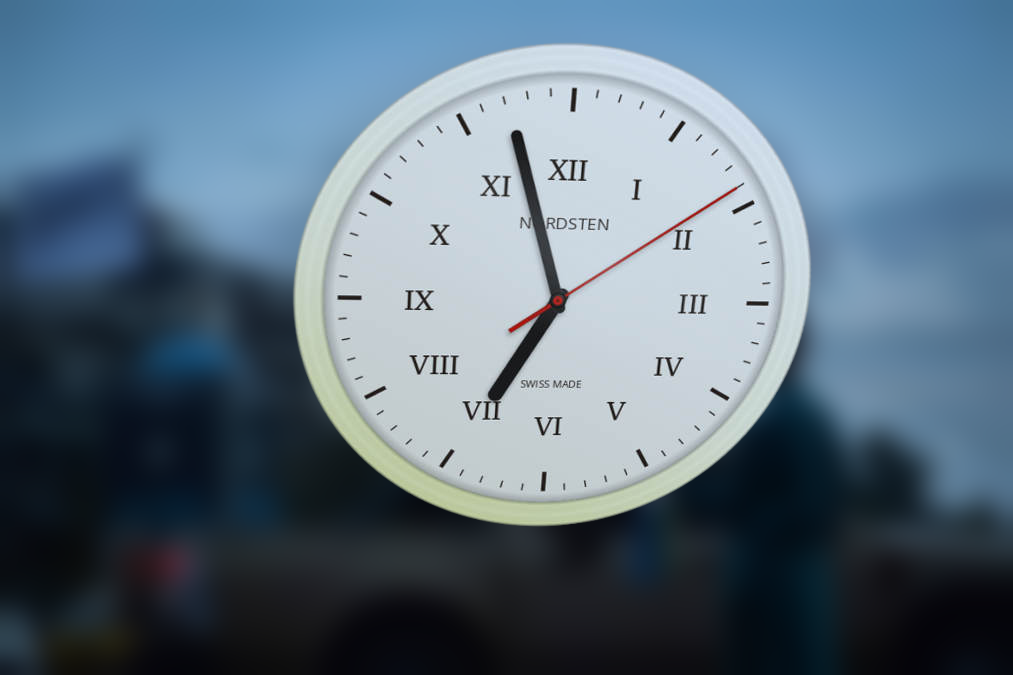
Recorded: {"hour": 6, "minute": 57, "second": 9}
